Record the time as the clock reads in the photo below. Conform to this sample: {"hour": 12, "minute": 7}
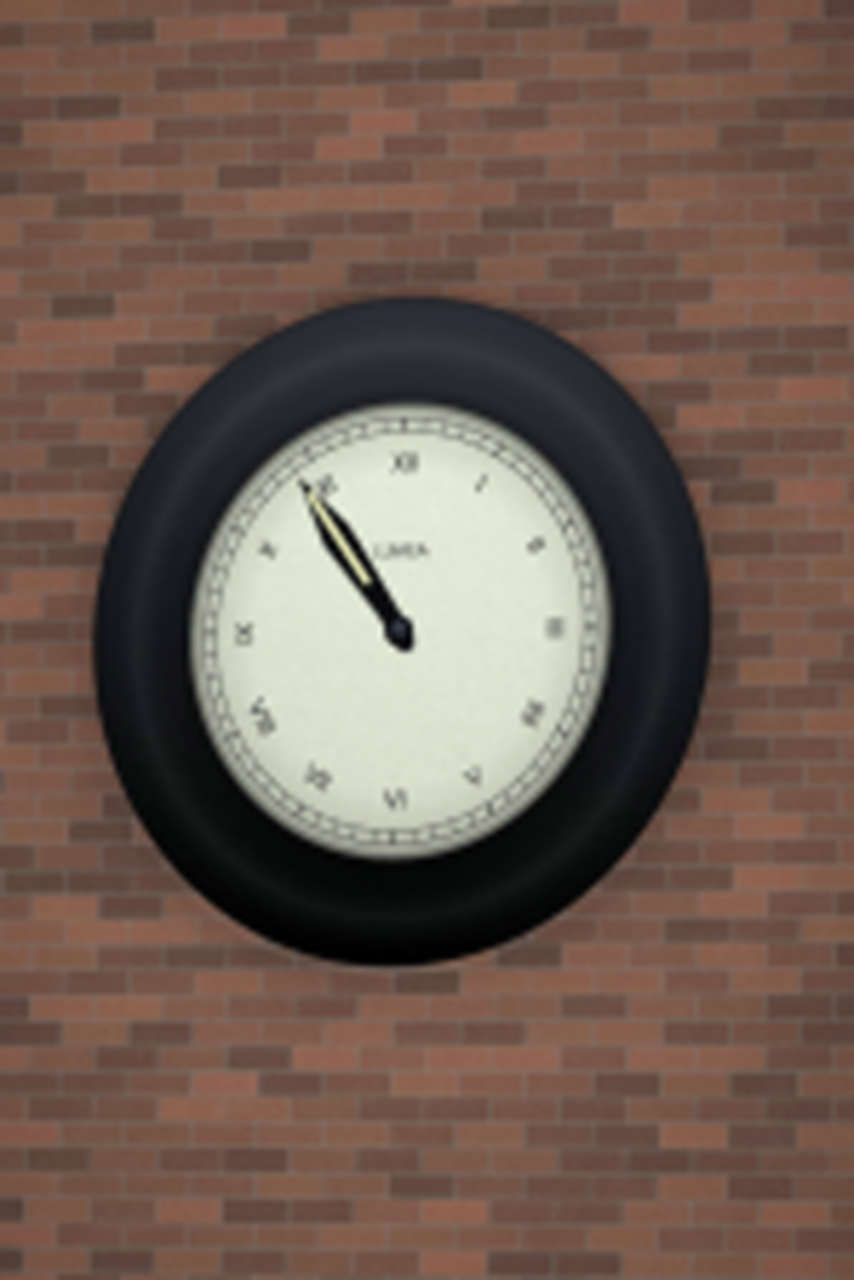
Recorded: {"hour": 10, "minute": 54}
